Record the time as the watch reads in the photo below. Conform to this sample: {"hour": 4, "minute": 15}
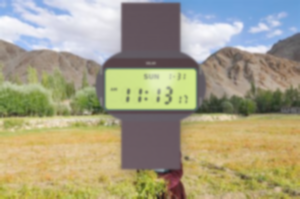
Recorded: {"hour": 11, "minute": 13}
